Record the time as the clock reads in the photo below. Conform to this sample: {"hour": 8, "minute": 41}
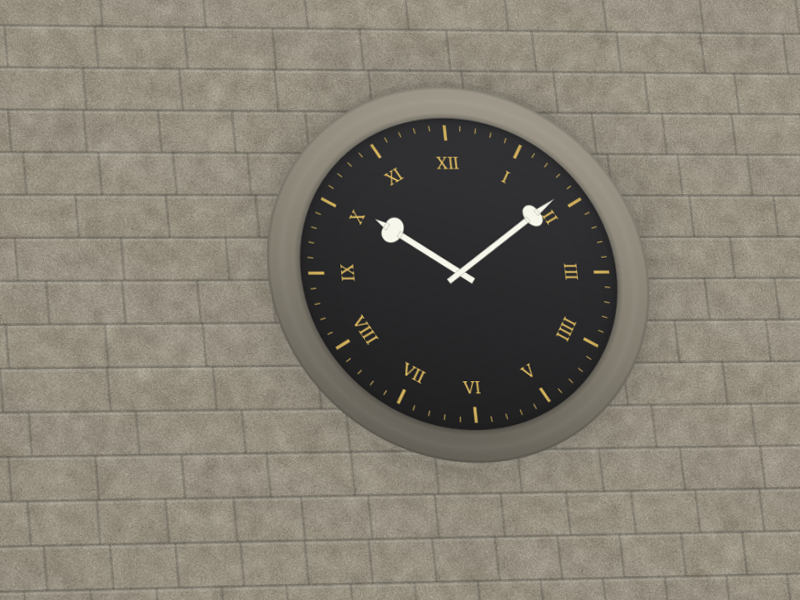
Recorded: {"hour": 10, "minute": 9}
